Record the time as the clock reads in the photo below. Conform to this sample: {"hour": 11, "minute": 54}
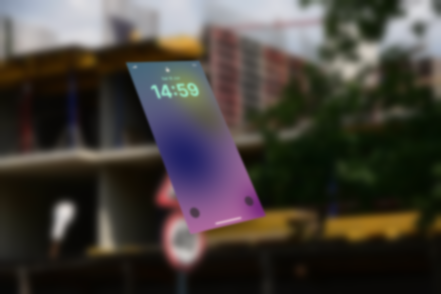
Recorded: {"hour": 14, "minute": 59}
